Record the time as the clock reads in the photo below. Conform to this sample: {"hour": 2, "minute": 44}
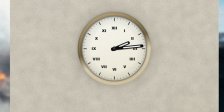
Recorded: {"hour": 2, "minute": 14}
